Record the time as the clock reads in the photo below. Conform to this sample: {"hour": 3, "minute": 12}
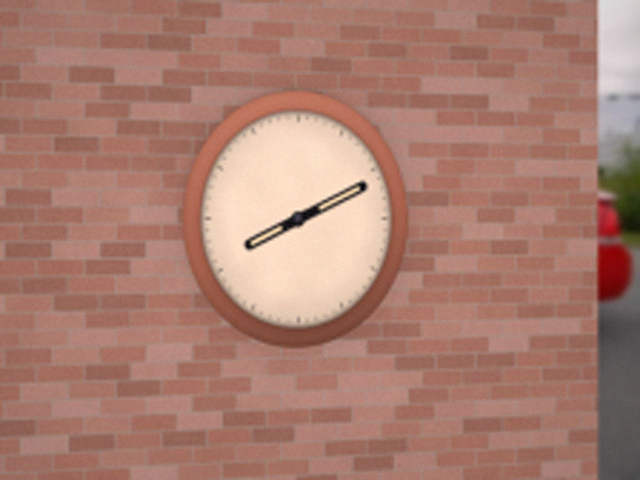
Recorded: {"hour": 8, "minute": 11}
